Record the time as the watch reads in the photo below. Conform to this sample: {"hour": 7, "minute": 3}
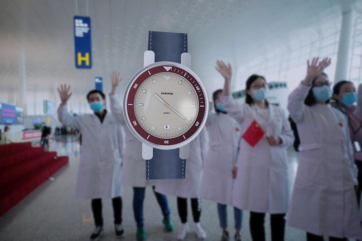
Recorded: {"hour": 10, "minute": 21}
